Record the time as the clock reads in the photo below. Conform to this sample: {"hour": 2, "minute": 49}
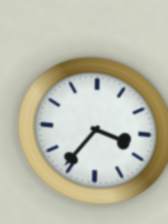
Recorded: {"hour": 3, "minute": 36}
